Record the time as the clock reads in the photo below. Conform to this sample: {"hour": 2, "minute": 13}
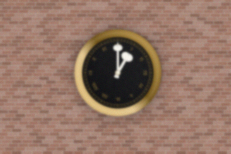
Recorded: {"hour": 1, "minute": 0}
